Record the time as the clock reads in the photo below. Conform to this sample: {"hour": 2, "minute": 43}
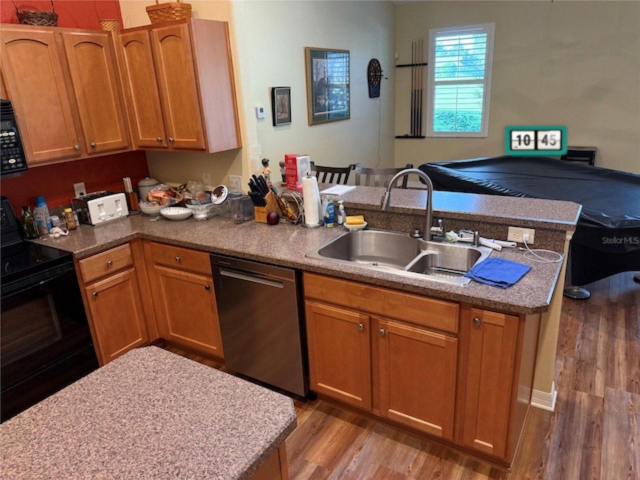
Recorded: {"hour": 10, "minute": 45}
